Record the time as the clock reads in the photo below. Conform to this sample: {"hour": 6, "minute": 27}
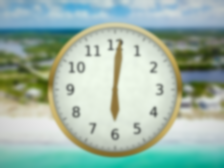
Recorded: {"hour": 6, "minute": 1}
